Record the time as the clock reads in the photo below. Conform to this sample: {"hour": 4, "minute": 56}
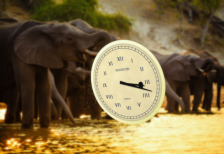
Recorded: {"hour": 3, "minute": 18}
